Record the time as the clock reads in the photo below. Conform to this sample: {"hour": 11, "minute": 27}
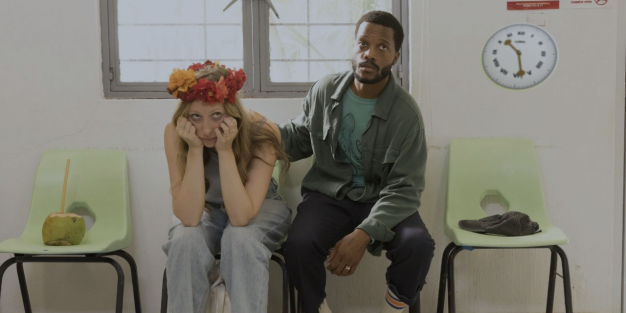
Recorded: {"hour": 10, "minute": 28}
